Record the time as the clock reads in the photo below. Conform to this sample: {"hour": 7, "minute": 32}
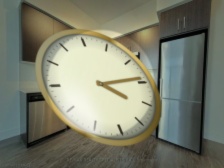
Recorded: {"hour": 4, "minute": 14}
